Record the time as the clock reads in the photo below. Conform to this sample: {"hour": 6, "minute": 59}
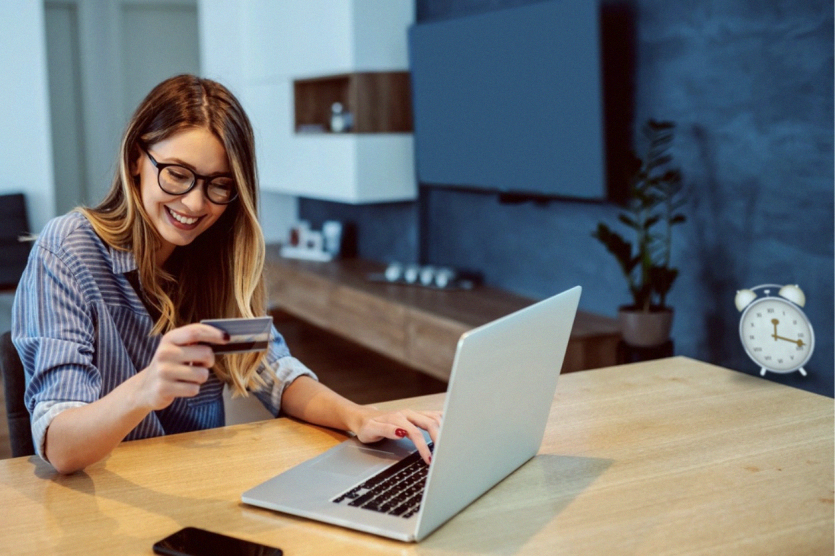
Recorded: {"hour": 12, "minute": 18}
